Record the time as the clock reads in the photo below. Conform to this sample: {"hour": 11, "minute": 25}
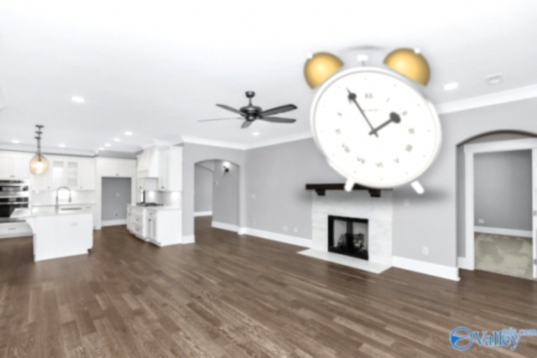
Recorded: {"hour": 1, "minute": 56}
